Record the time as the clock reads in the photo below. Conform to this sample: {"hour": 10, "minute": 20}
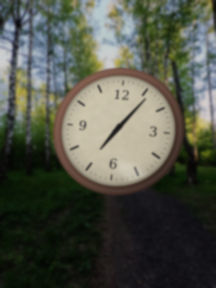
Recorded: {"hour": 7, "minute": 6}
